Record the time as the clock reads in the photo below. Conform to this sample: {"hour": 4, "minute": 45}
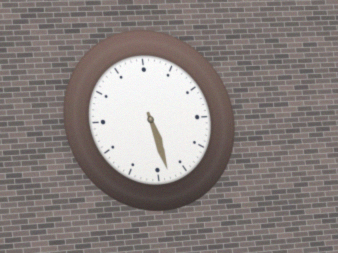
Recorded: {"hour": 5, "minute": 28}
